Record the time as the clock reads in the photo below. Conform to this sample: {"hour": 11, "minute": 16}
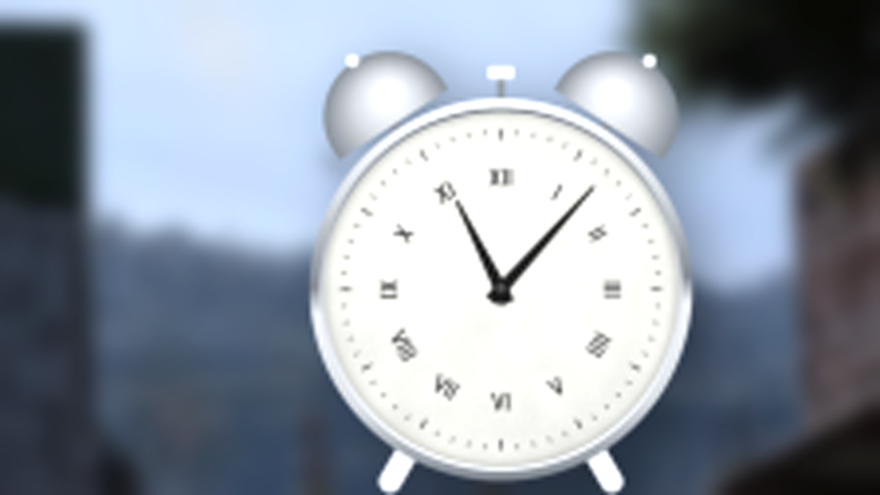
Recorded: {"hour": 11, "minute": 7}
